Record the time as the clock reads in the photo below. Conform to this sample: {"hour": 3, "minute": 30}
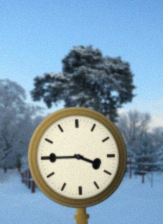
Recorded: {"hour": 3, "minute": 45}
